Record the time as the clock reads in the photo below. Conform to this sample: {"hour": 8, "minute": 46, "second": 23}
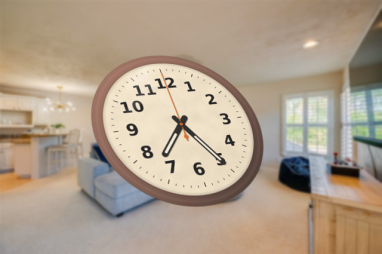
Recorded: {"hour": 7, "minute": 25, "second": 0}
